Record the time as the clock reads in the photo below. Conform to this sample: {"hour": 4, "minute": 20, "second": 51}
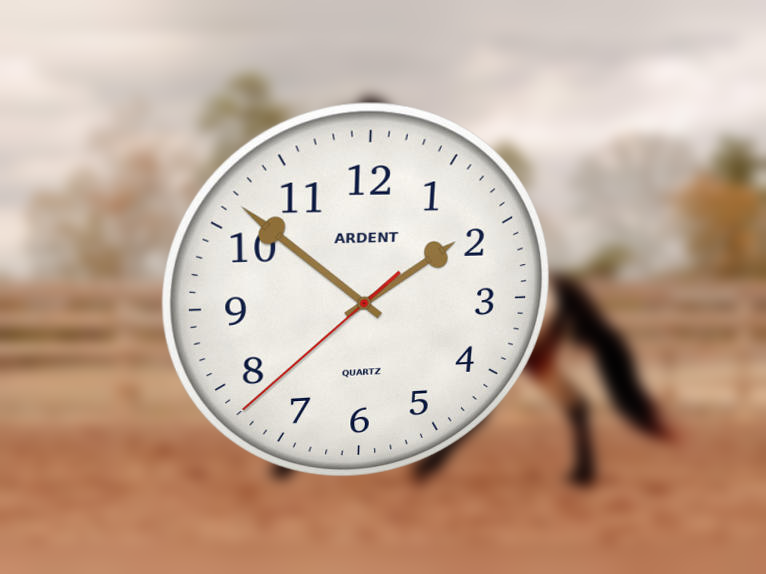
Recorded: {"hour": 1, "minute": 51, "second": 38}
